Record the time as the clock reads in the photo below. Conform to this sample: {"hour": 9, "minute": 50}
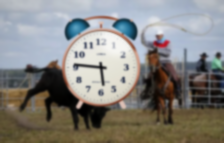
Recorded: {"hour": 5, "minute": 46}
